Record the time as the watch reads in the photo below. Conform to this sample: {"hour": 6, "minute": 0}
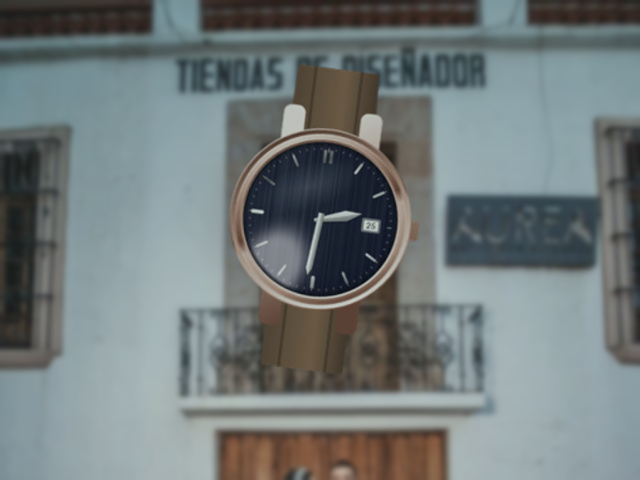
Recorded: {"hour": 2, "minute": 31}
